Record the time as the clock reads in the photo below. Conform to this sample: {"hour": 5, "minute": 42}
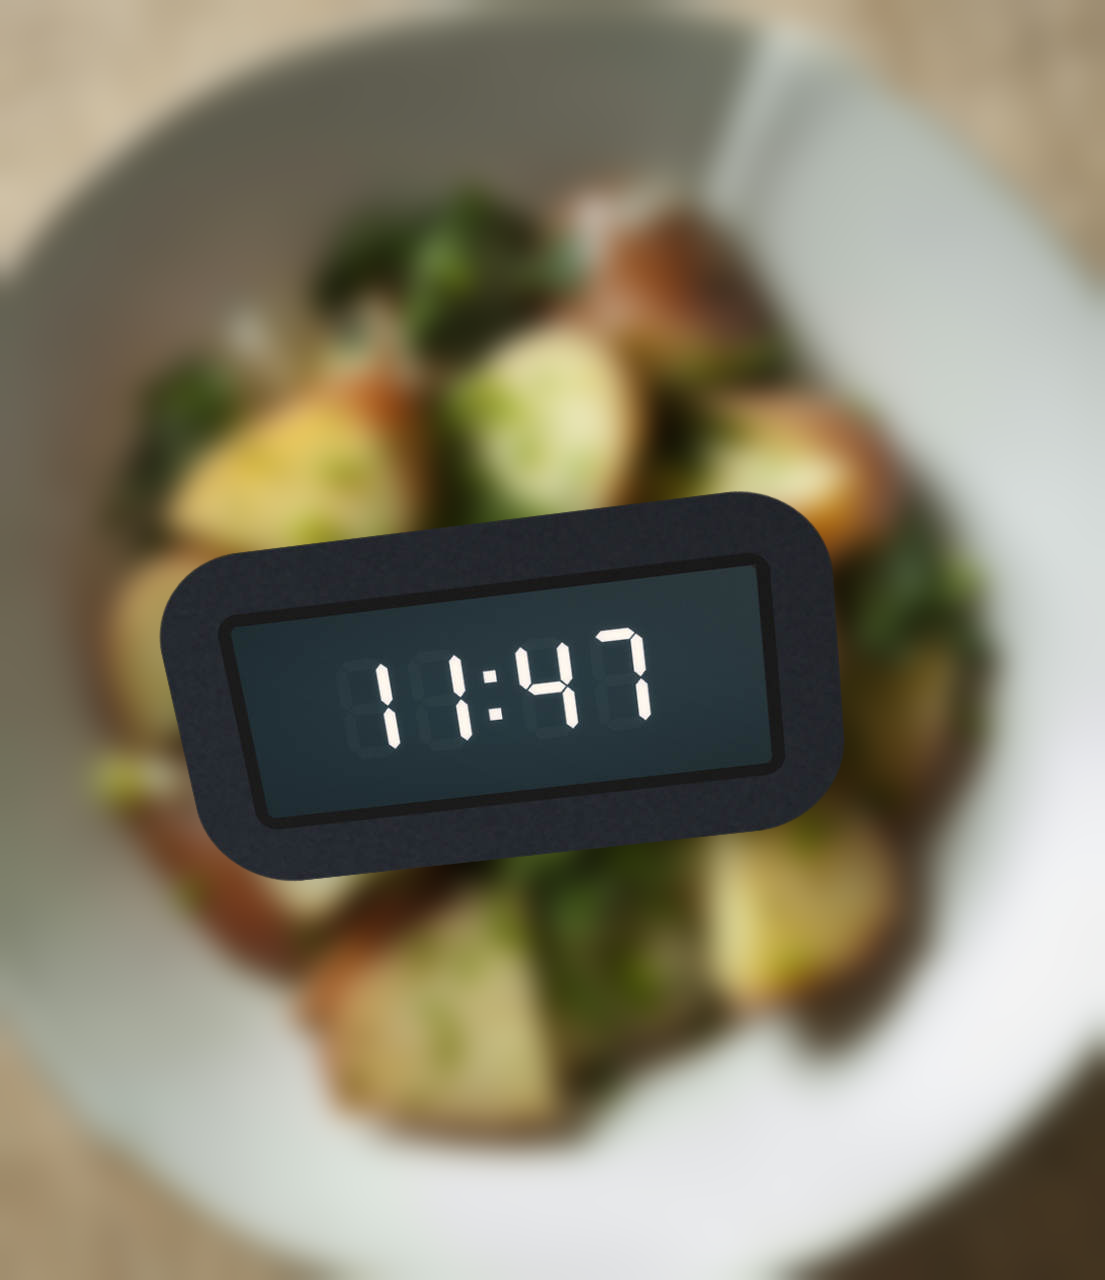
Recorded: {"hour": 11, "minute": 47}
